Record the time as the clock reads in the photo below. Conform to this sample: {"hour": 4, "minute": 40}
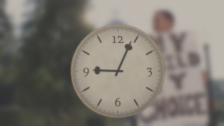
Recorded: {"hour": 9, "minute": 4}
